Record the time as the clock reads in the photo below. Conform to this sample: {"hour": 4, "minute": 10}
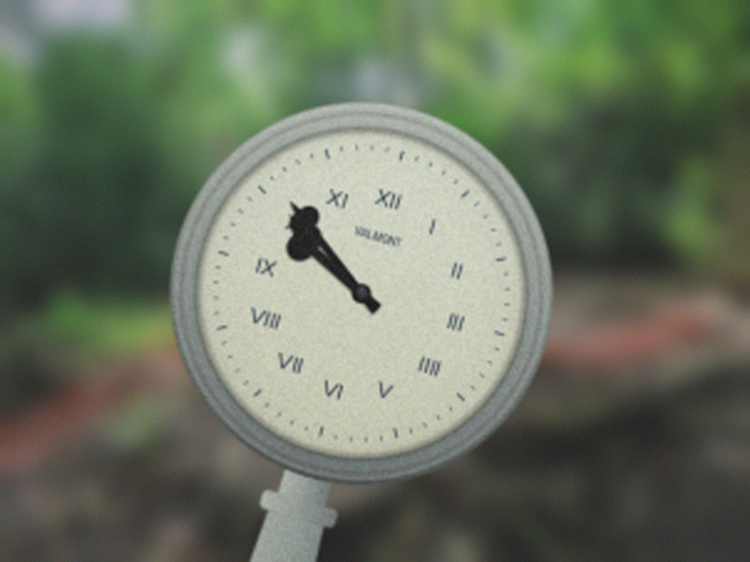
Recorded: {"hour": 9, "minute": 51}
